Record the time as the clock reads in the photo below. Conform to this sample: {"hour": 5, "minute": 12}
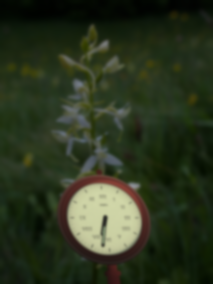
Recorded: {"hour": 6, "minute": 32}
